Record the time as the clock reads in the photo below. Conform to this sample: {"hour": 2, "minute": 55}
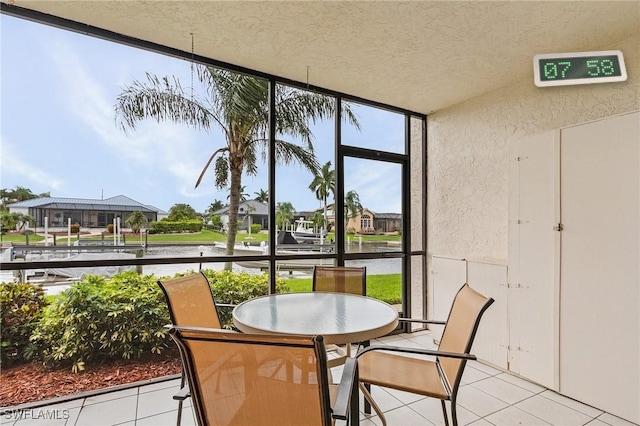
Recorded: {"hour": 7, "minute": 58}
